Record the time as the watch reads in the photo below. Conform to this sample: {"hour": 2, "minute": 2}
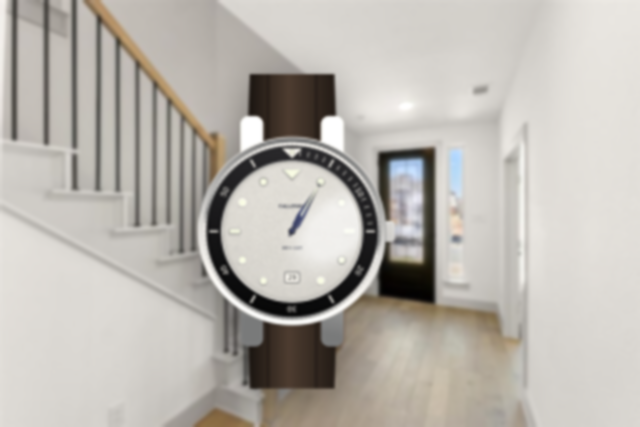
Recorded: {"hour": 1, "minute": 5}
